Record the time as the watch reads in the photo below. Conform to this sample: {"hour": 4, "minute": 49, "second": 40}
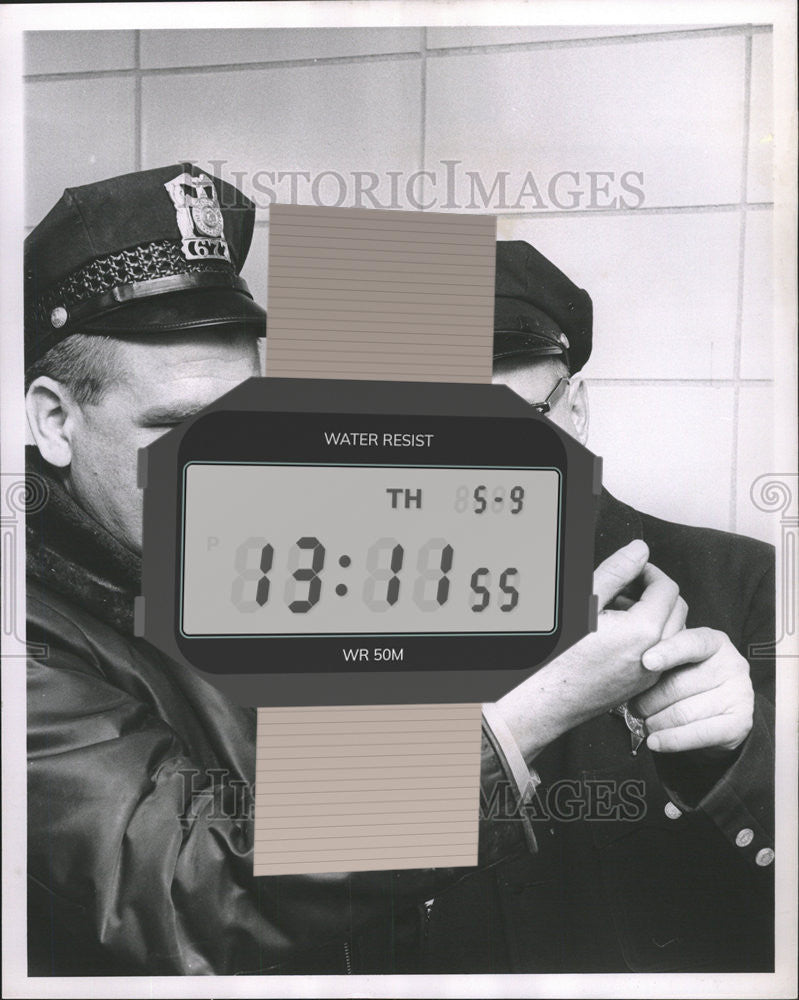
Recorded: {"hour": 13, "minute": 11, "second": 55}
